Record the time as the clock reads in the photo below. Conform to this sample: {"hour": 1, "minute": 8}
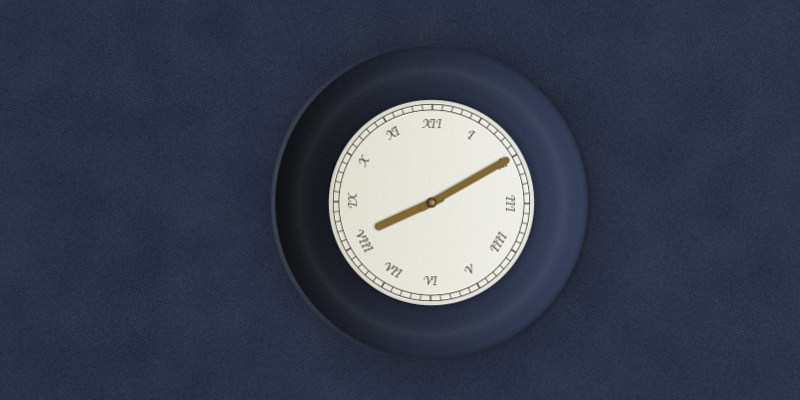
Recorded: {"hour": 8, "minute": 10}
